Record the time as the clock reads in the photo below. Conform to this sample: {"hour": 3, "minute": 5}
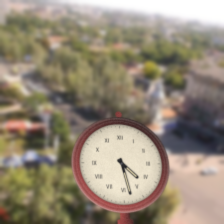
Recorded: {"hour": 4, "minute": 28}
